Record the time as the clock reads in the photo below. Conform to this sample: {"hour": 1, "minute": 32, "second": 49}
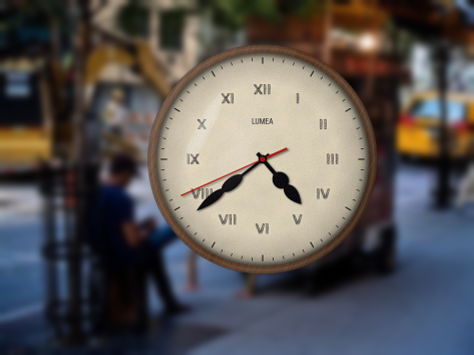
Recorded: {"hour": 4, "minute": 38, "second": 41}
